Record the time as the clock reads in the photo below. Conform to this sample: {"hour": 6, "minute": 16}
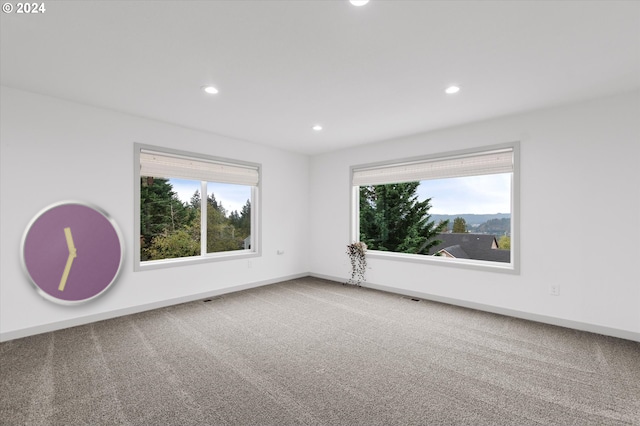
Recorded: {"hour": 11, "minute": 33}
